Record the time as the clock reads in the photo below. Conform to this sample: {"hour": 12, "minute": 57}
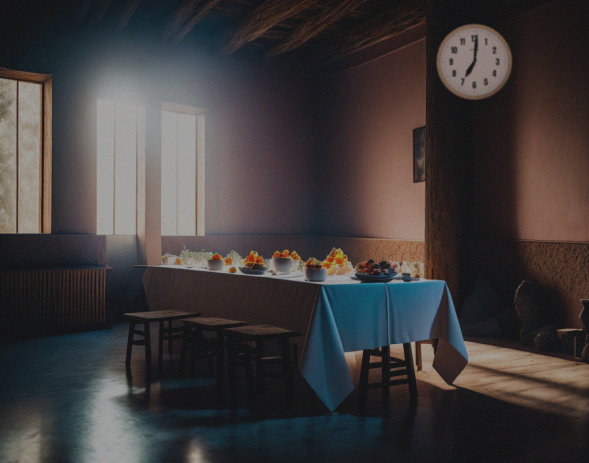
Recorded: {"hour": 7, "minute": 1}
